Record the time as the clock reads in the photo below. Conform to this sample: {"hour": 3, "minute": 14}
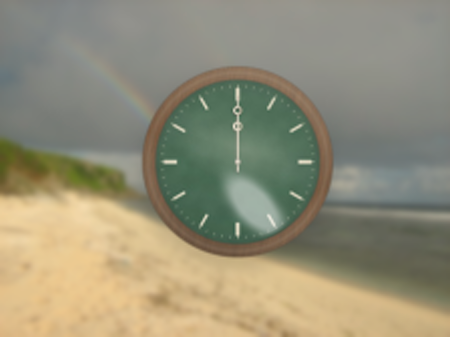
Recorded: {"hour": 12, "minute": 0}
